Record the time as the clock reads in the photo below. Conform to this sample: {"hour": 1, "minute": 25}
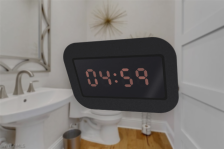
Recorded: {"hour": 4, "minute": 59}
